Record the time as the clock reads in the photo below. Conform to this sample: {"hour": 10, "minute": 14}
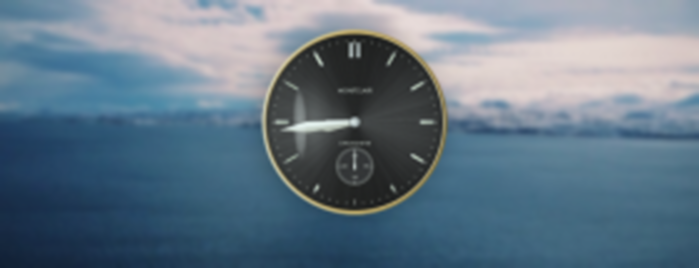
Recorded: {"hour": 8, "minute": 44}
